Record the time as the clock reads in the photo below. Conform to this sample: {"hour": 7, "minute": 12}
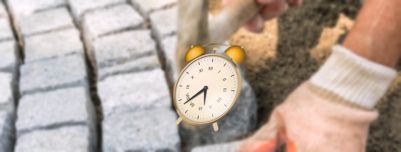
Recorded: {"hour": 5, "minute": 38}
